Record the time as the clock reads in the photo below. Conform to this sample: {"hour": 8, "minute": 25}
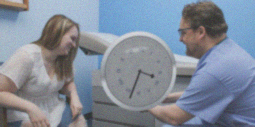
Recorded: {"hour": 3, "minute": 33}
